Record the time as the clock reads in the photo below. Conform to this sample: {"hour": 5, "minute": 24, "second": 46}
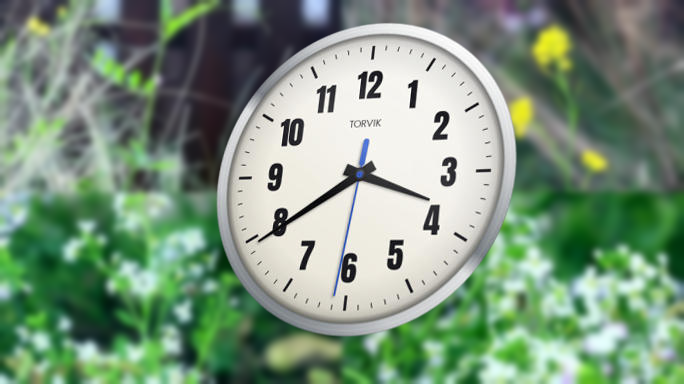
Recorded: {"hour": 3, "minute": 39, "second": 31}
